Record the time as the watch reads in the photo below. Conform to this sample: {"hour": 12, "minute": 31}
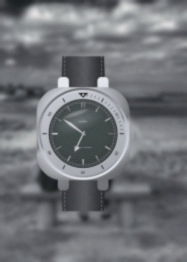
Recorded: {"hour": 6, "minute": 51}
